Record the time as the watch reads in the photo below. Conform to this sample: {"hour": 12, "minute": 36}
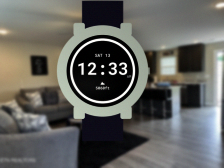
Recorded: {"hour": 12, "minute": 33}
